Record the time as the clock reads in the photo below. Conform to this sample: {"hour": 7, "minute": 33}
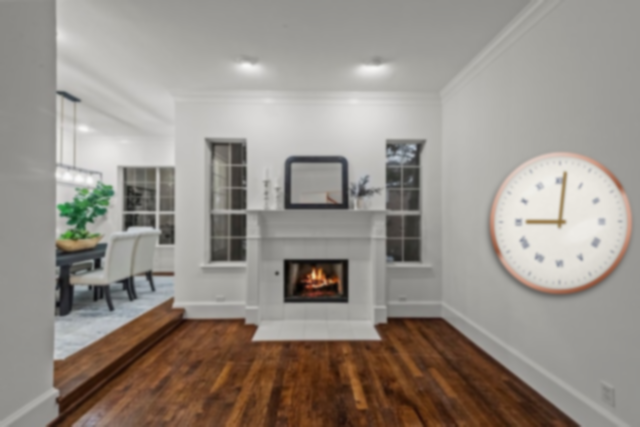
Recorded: {"hour": 9, "minute": 1}
